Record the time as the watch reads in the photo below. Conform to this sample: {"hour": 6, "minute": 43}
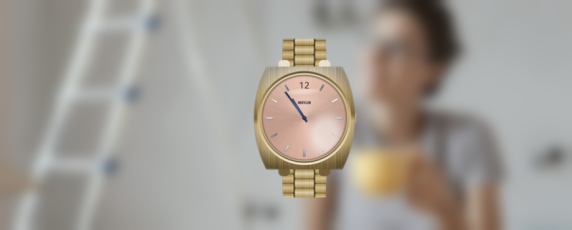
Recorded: {"hour": 10, "minute": 54}
